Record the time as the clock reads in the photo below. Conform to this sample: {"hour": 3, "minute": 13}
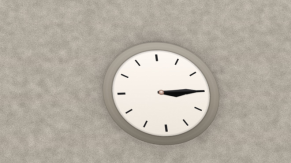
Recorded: {"hour": 3, "minute": 15}
